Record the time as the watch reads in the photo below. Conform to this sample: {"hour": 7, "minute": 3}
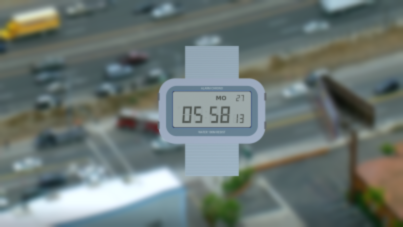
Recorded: {"hour": 5, "minute": 58}
